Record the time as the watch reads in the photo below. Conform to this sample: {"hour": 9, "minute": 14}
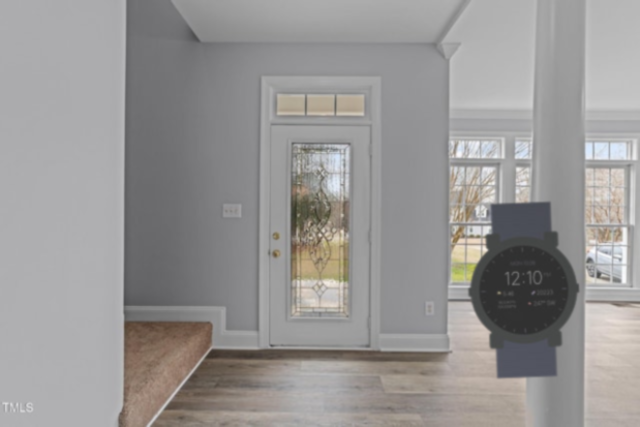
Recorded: {"hour": 12, "minute": 10}
